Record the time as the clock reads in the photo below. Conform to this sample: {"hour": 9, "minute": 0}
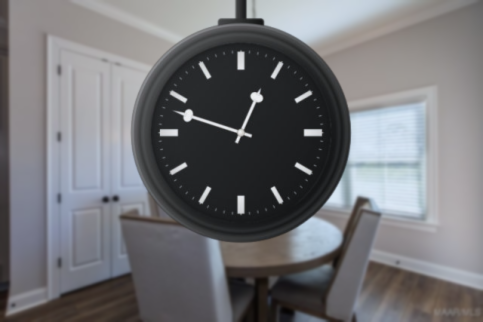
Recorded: {"hour": 12, "minute": 48}
